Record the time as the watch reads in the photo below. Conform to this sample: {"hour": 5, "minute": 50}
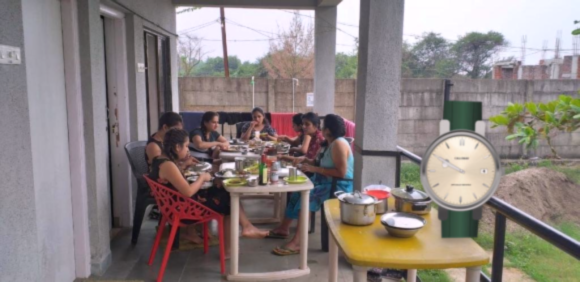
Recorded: {"hour": 9, "minute": 50}
